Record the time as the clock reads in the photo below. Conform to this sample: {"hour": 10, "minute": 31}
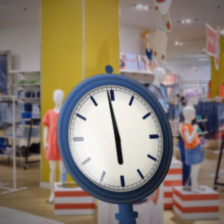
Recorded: {"hour": 5, "minute": 59}
